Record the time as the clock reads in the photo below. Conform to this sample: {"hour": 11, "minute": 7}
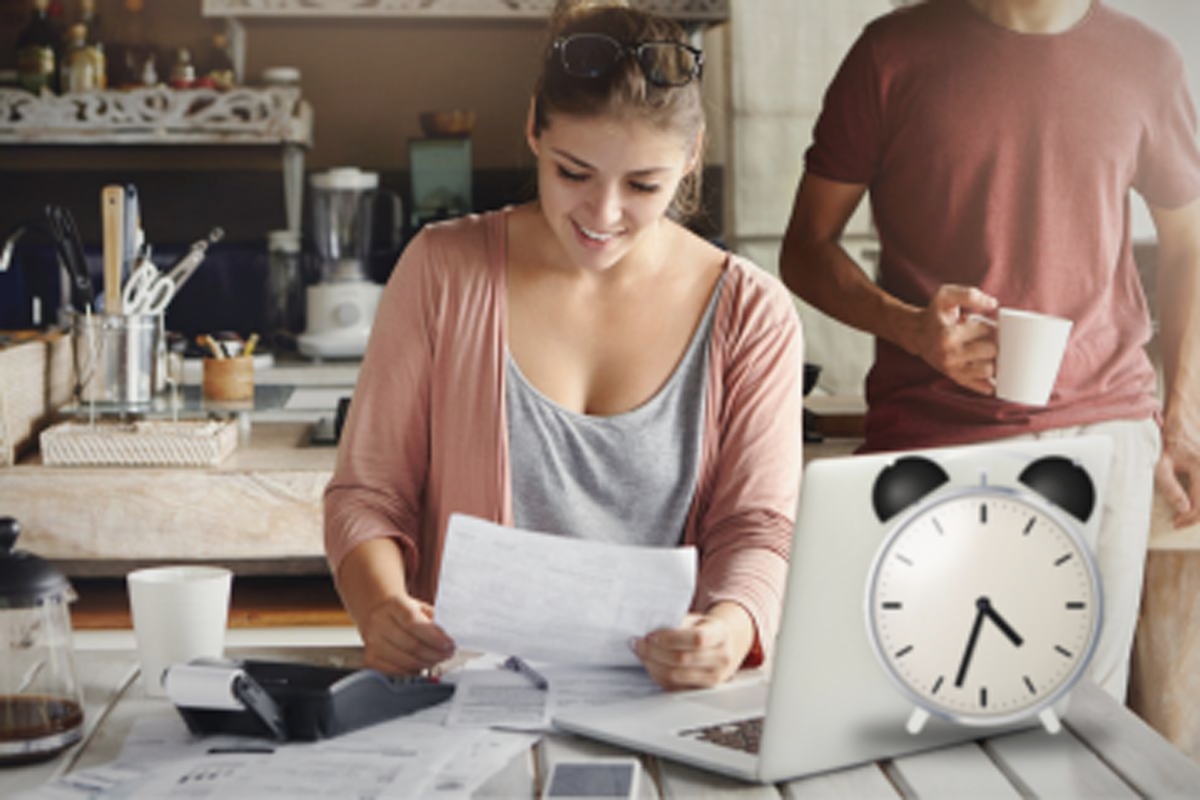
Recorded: {"hour": 4, "minute": 33}
